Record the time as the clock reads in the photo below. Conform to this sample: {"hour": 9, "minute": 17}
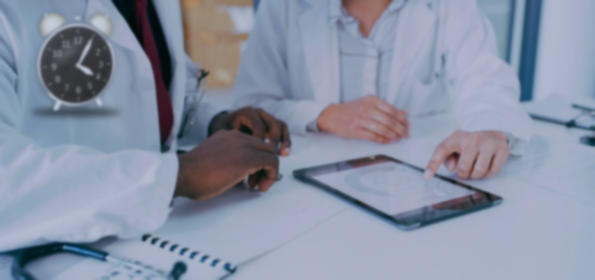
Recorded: {"hour": 4, "minute": 5}
